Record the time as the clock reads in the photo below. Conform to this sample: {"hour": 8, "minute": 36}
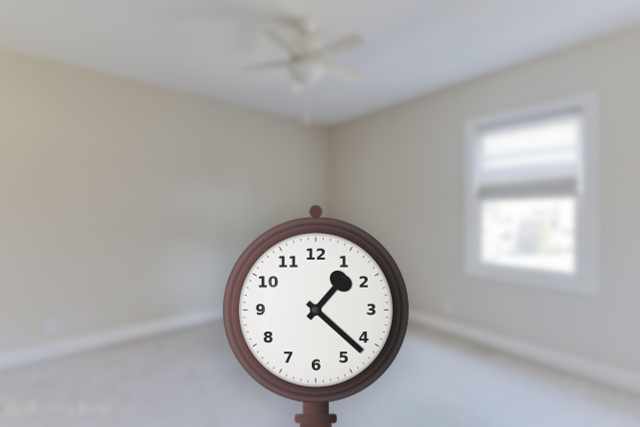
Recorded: {"hour": 1, "minute": 22}
